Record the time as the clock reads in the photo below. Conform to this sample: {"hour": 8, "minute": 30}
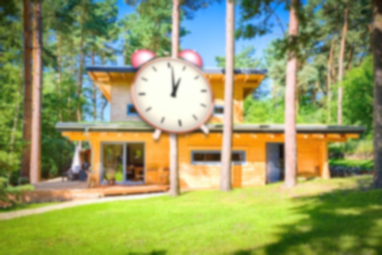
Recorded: {"hour": 1, "minute": 1}
